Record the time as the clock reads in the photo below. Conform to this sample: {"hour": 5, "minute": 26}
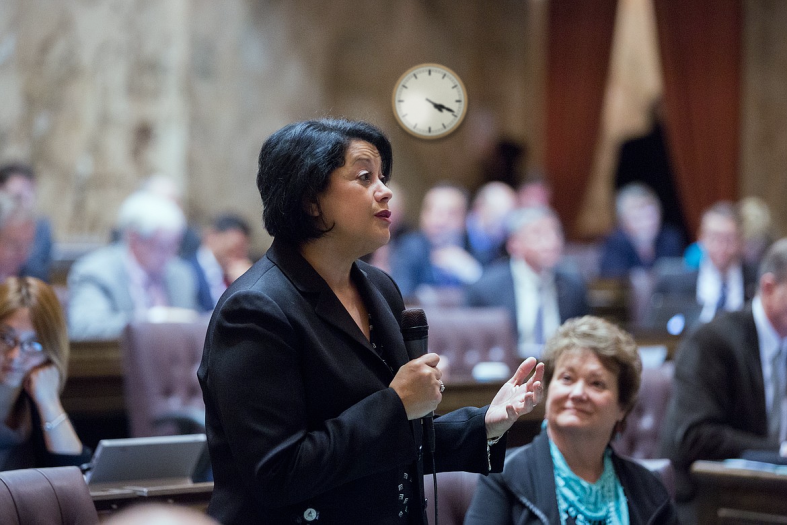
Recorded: {"hour": 4, "minute": 19}
